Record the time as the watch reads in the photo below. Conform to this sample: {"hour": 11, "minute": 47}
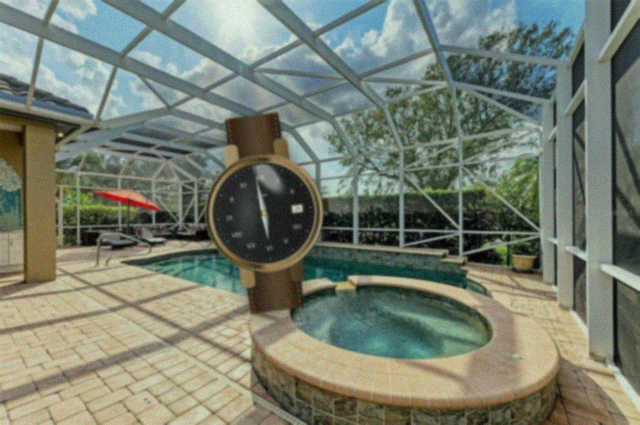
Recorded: {"hour": 5, "minute": 59}
